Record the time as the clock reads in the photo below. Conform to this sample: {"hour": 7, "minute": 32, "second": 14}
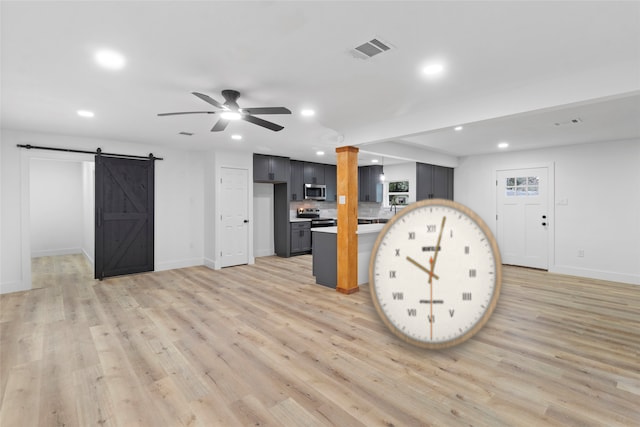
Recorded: {"hour": 10, "minute": 2, "second": 30}
